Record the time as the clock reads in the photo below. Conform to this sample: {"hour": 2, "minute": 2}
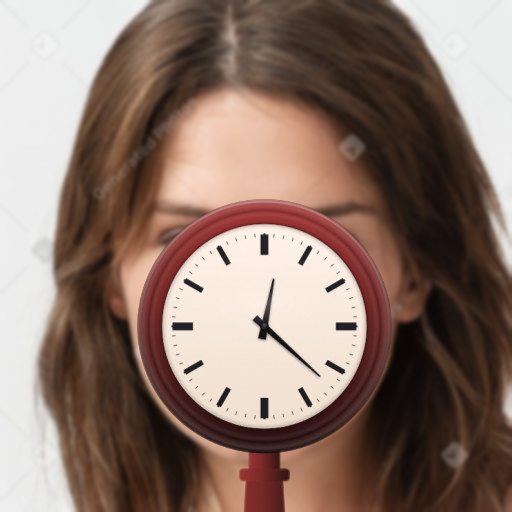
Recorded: {"hour": 12, "minute": 22}
